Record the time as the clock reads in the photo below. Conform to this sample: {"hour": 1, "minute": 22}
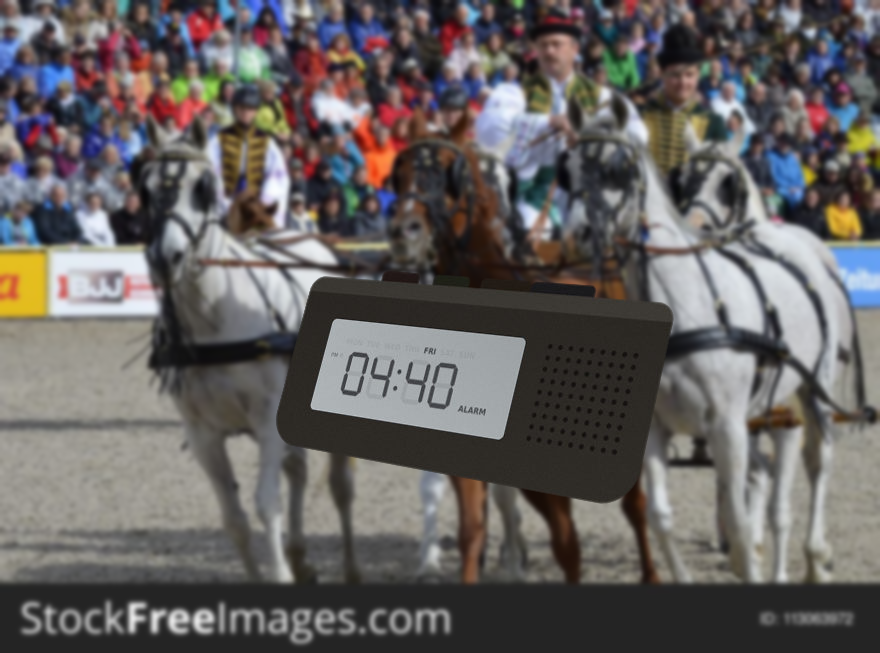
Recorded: {"hour": 4, "minute": 40}
